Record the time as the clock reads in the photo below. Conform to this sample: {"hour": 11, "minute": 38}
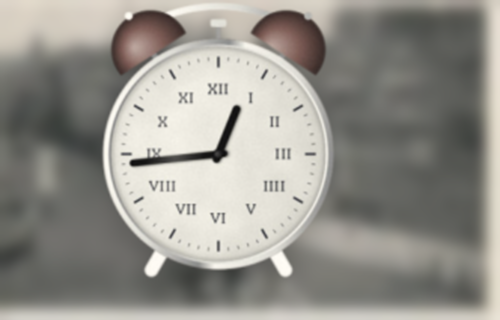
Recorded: {"hour": 12, "minute": 44}
